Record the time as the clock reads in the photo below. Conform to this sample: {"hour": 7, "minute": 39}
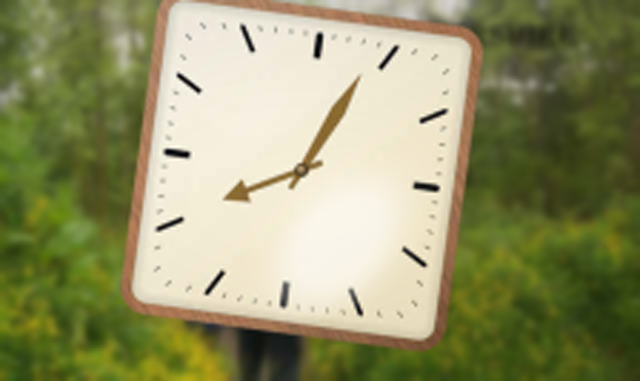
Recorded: {"hour": 8, "minute": 4}
